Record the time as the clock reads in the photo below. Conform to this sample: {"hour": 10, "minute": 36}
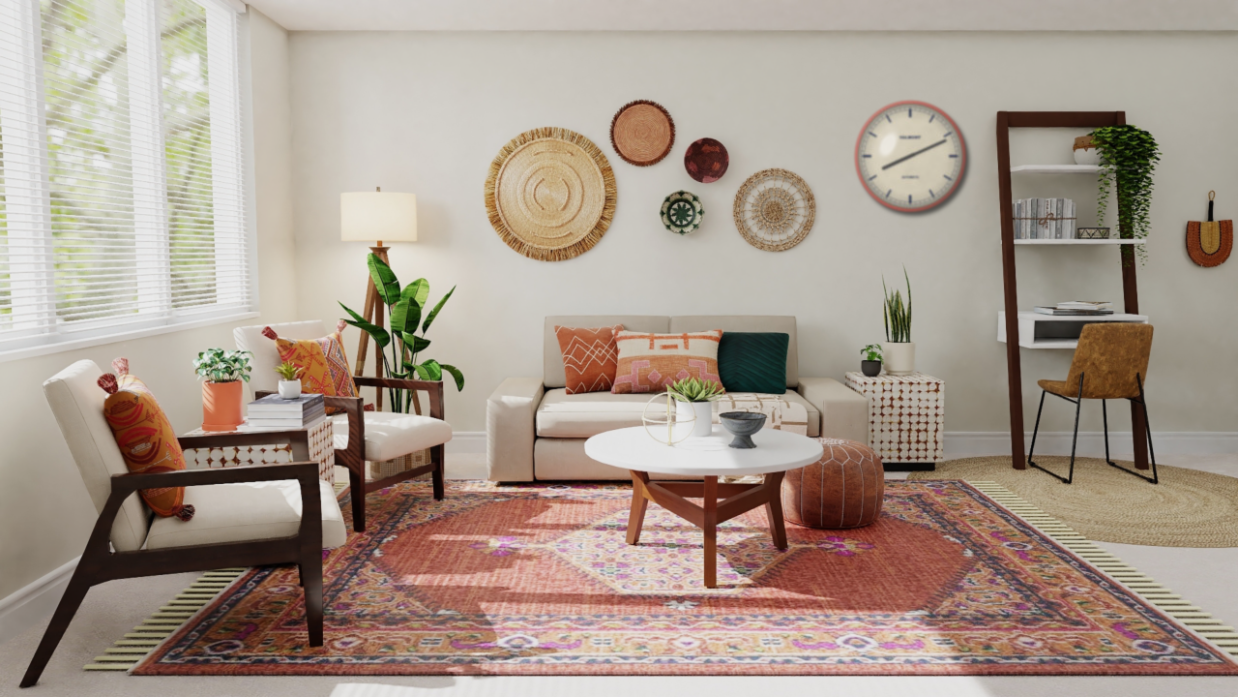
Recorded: {"hour": 8, "minute": 11}
